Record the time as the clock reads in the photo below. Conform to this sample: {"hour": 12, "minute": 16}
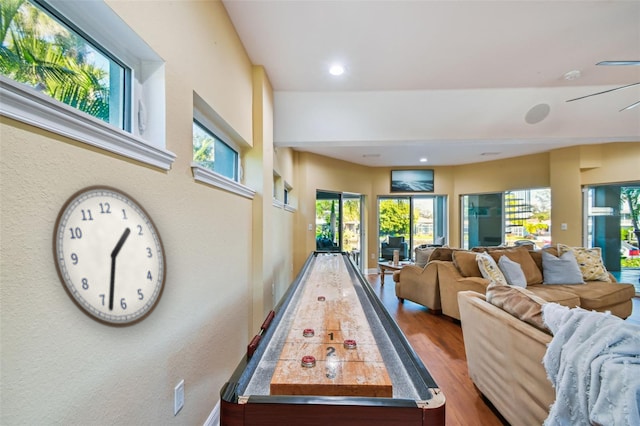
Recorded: {"hour": 1, "minute": 33}
